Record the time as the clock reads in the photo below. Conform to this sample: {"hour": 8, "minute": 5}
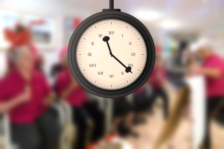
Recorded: {"hour": 11, "minute": 22}
